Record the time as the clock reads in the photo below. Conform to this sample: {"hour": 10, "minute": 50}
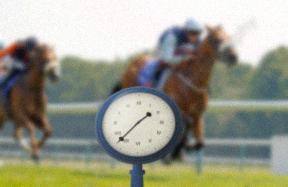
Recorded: {"hour": 1, "minute": 37}
